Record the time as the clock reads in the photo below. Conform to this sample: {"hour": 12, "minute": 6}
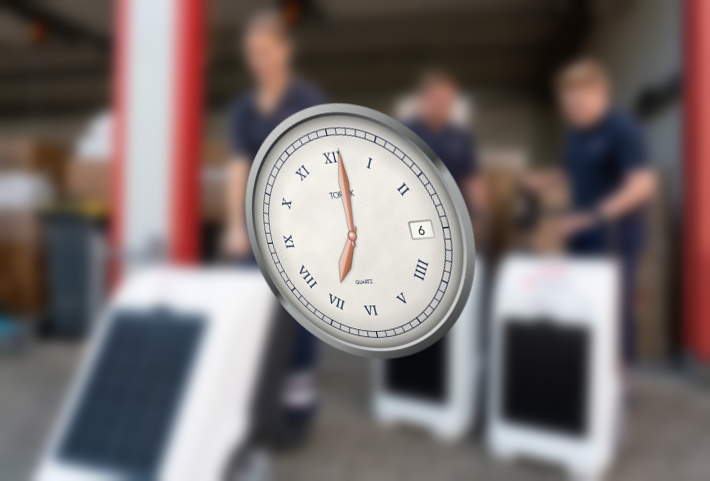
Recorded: {"hour": 7, "minute": 1}
